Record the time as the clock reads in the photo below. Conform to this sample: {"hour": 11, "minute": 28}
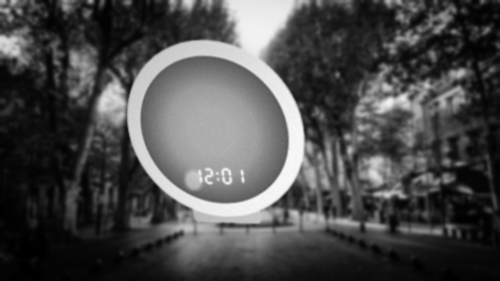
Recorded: {"hour": 12, "minute": 1}
